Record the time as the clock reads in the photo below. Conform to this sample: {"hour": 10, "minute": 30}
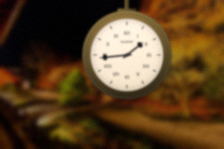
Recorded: {"hour": 1, "minute": 44}
